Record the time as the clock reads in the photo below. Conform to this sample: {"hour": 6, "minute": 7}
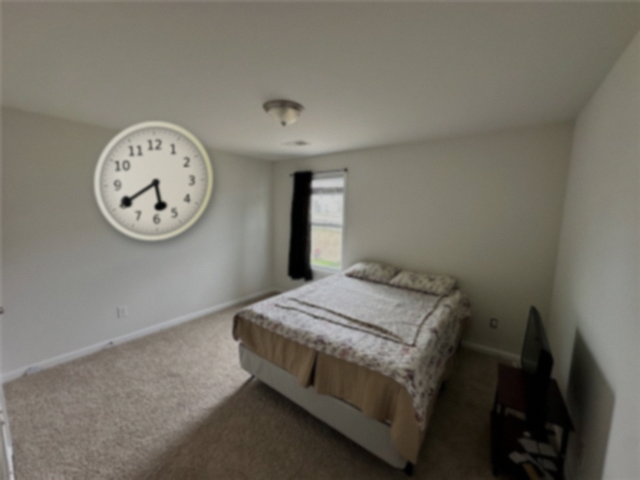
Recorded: {"hour": 5, "minute": 40}
